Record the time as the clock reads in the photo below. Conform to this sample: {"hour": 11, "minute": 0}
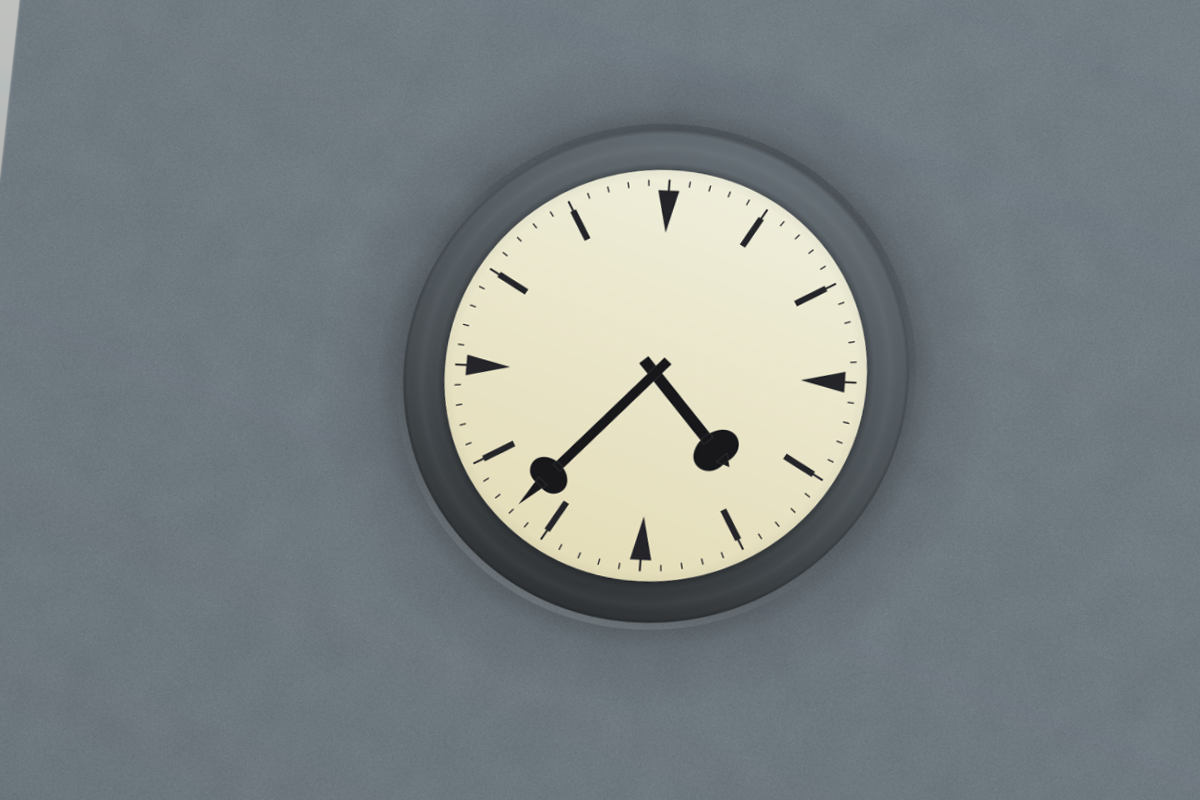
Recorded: {"hour": 4, "minute": 37}
